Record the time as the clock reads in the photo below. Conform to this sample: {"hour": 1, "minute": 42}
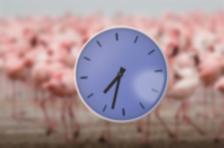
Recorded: {"hour": 7, "minute": 33}
